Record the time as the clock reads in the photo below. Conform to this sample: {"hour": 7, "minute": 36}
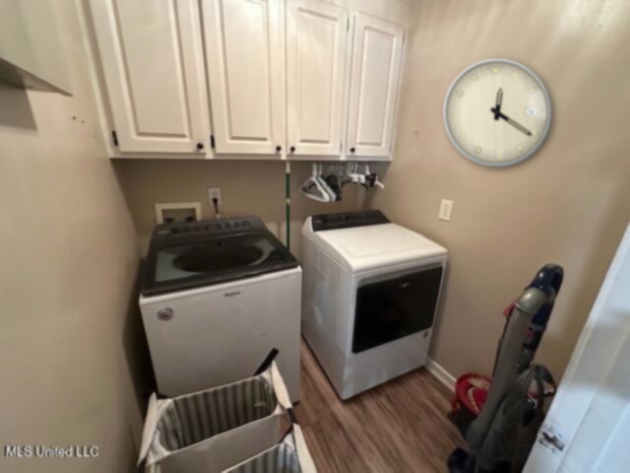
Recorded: {"hour": 12, "minute": 21}
